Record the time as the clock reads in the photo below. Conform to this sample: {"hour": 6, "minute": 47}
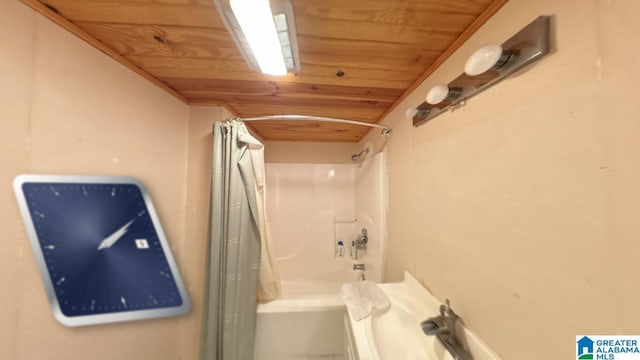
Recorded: {"hour": 2, "minute": 10}
